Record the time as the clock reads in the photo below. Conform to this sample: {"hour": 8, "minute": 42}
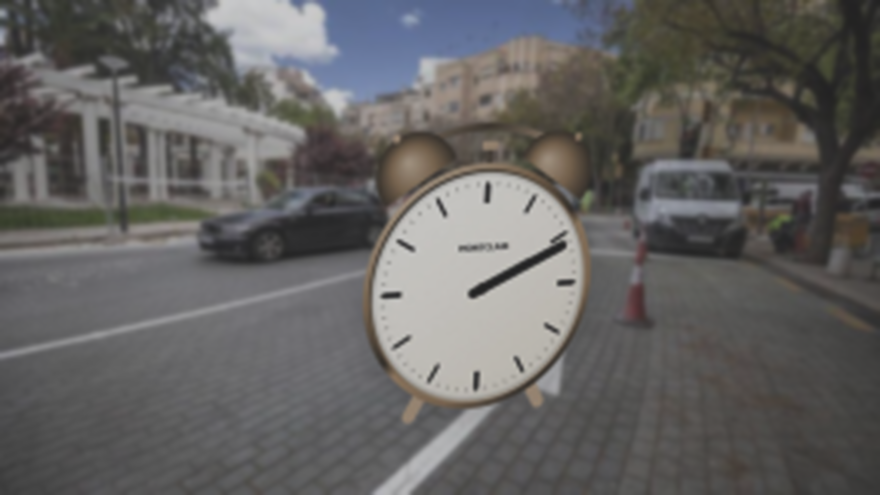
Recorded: {"hour": 2, "minute": 11}
